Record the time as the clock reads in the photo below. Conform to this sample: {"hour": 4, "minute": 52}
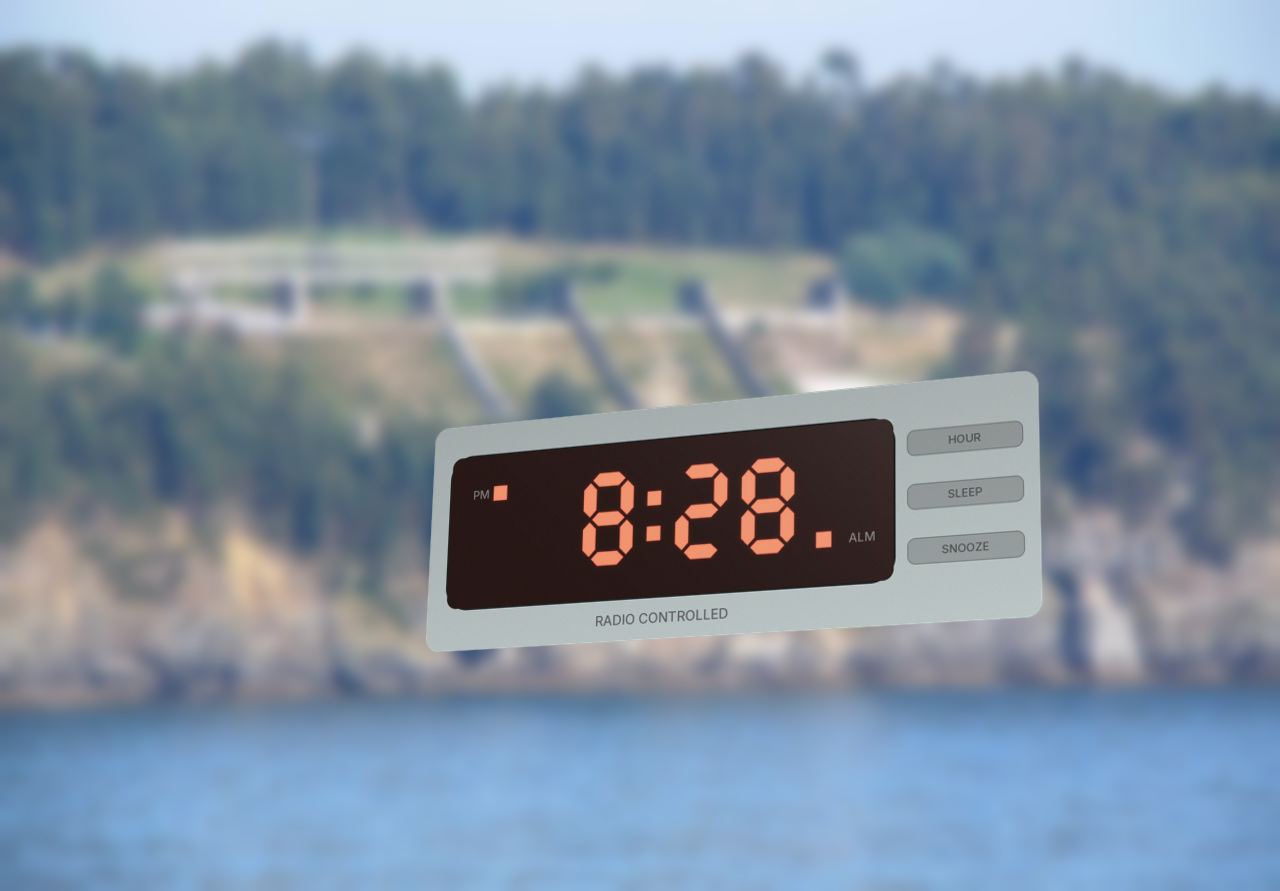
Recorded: {"hour": 8, "minute": 28}
